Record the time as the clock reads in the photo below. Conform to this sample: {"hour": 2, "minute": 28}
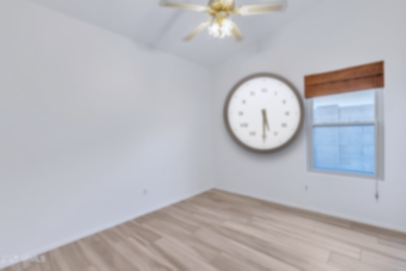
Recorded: {"hour": 5, "minute": 30}
